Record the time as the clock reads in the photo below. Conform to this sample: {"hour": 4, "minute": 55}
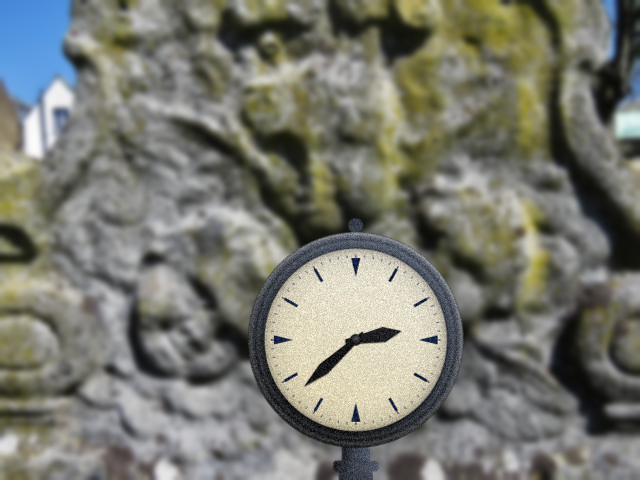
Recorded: {"hour": 2, "minute": 38}
